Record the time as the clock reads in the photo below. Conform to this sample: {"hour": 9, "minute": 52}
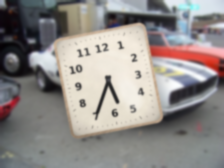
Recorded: {"hour": 5, "minute": 35}
